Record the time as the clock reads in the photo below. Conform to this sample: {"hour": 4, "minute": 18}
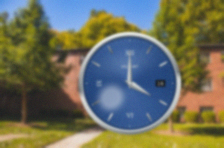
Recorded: {"hour": 4, "minute": 0}
